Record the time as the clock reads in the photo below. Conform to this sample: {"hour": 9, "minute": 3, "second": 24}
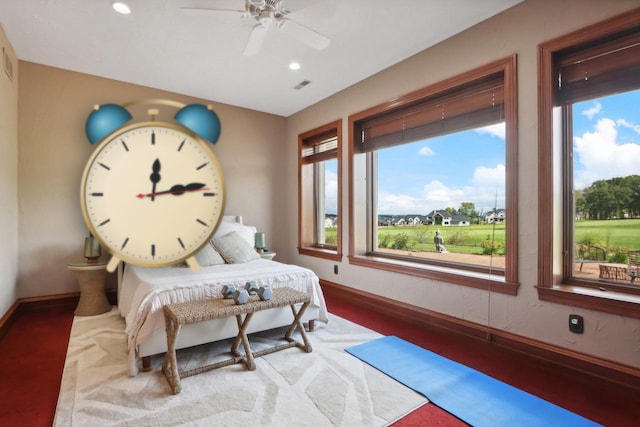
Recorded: {"hour": 12, "minute": 13, "second": 14}
